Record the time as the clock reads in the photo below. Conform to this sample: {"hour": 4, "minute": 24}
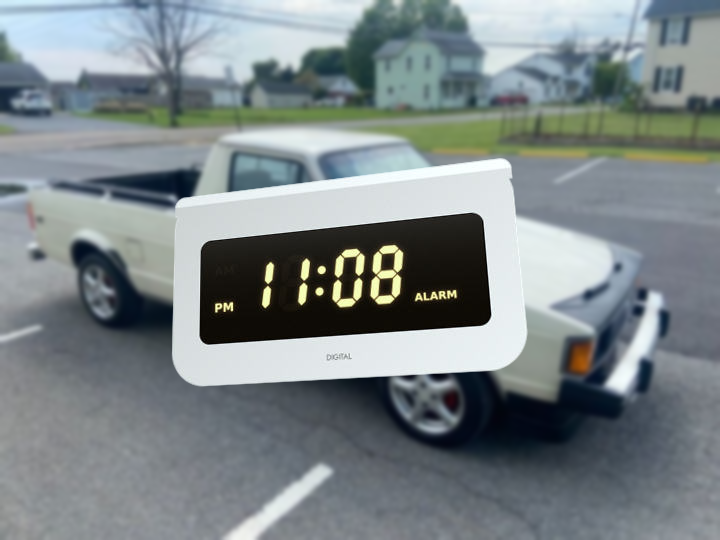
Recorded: {"hour": 11, "minute": 8}
